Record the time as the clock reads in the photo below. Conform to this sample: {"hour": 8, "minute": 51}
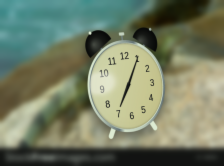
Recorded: {"hour": 7, "minute": 5}
